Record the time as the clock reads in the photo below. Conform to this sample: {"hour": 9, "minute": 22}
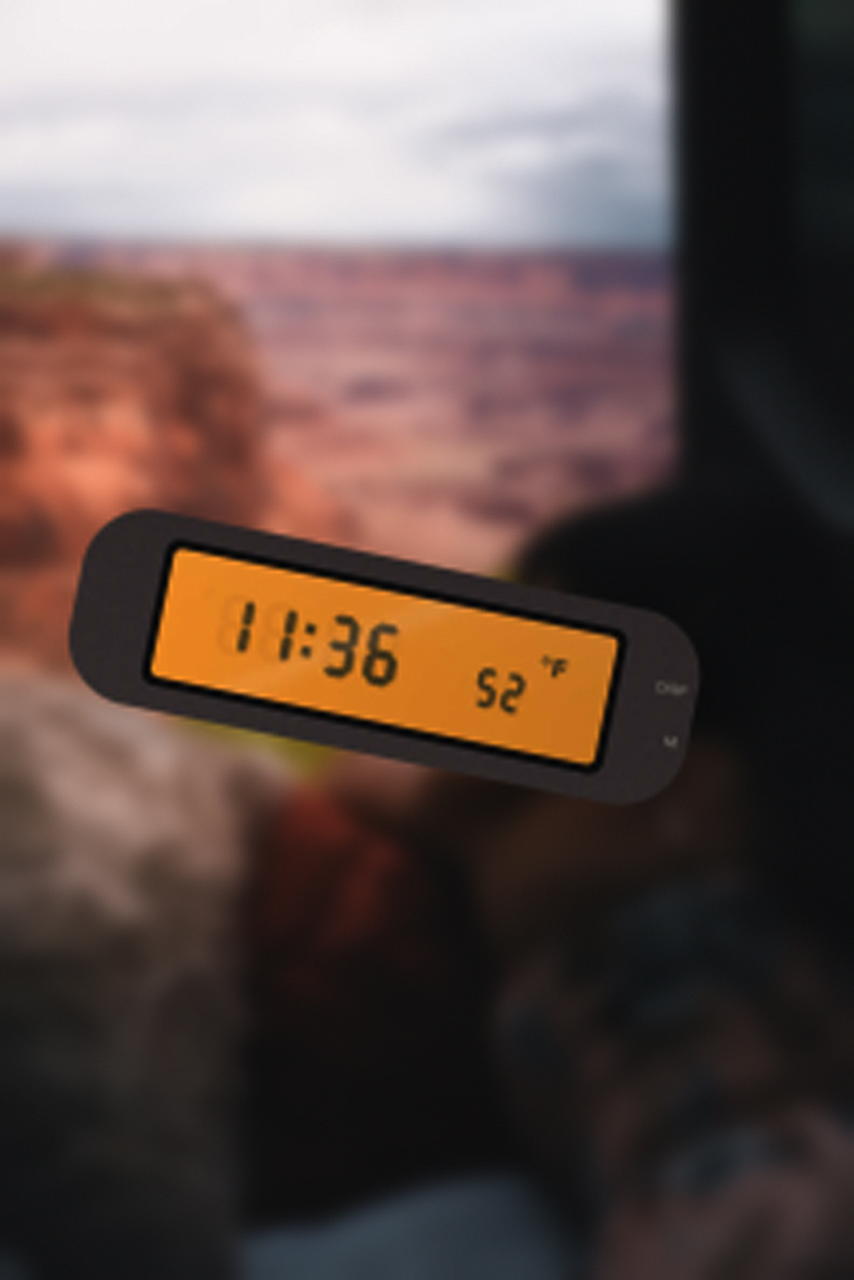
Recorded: {"hour": 11, "minute": 36}
